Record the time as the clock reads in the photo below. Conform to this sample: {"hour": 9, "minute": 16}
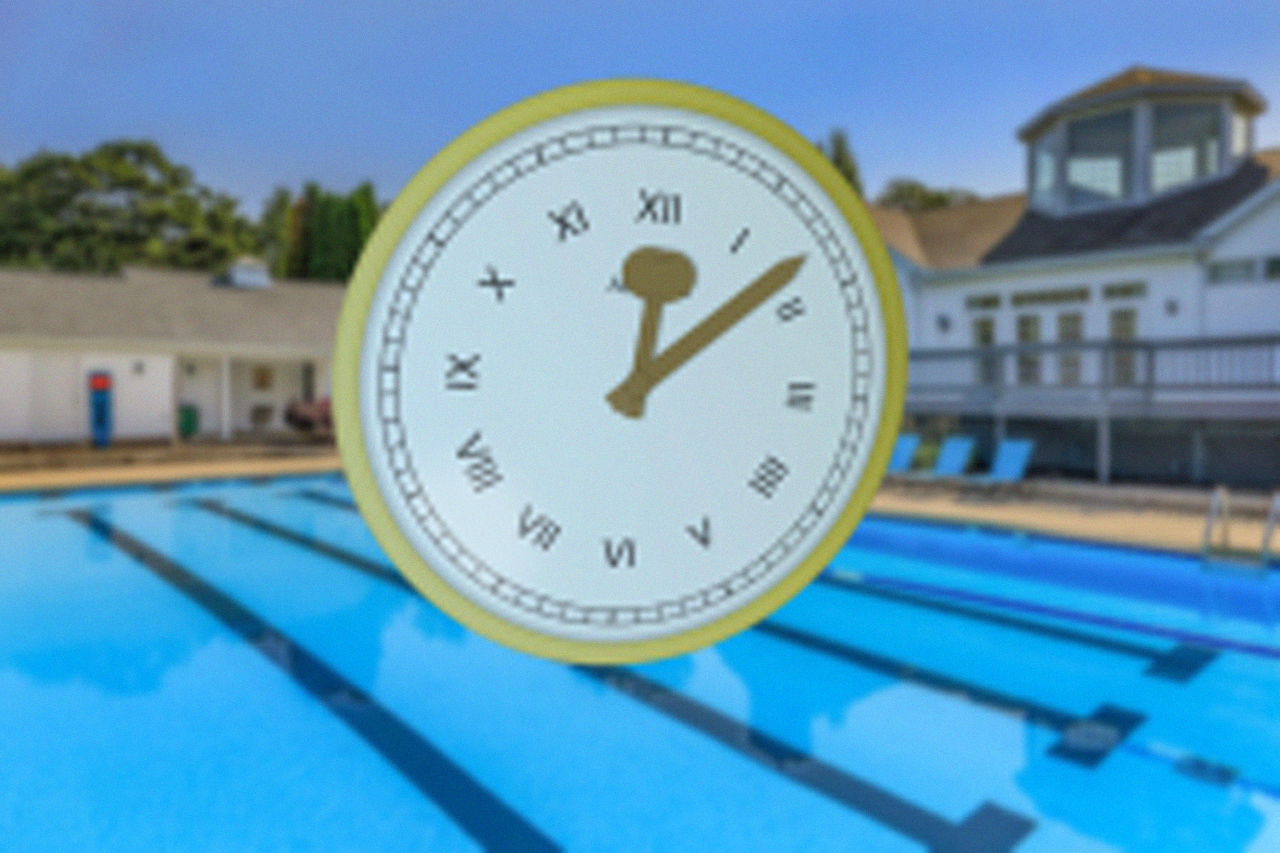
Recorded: {"hour": 12, "minute": 8}
